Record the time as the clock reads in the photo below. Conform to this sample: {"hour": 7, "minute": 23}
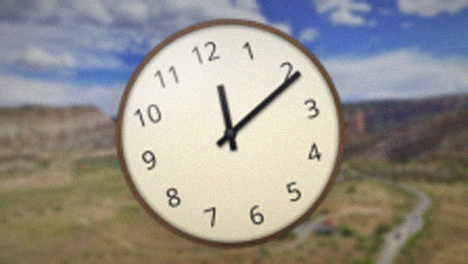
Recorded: {"hour": 12, "minute": 11}
